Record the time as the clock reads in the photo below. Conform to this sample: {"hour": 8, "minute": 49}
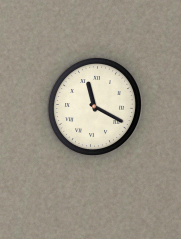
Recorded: {"hour": 11, "minute": 19}
